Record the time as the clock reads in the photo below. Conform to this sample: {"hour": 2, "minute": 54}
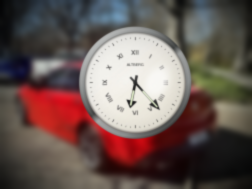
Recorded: {"hour": 6, "minute": 23}
